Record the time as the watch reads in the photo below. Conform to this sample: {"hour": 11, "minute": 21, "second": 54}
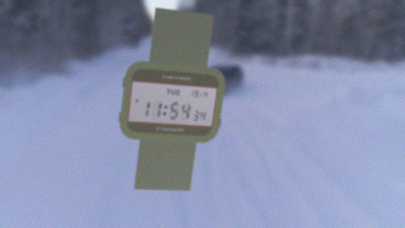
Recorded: {"hour": 11, "minute": 54, "second": 34}
